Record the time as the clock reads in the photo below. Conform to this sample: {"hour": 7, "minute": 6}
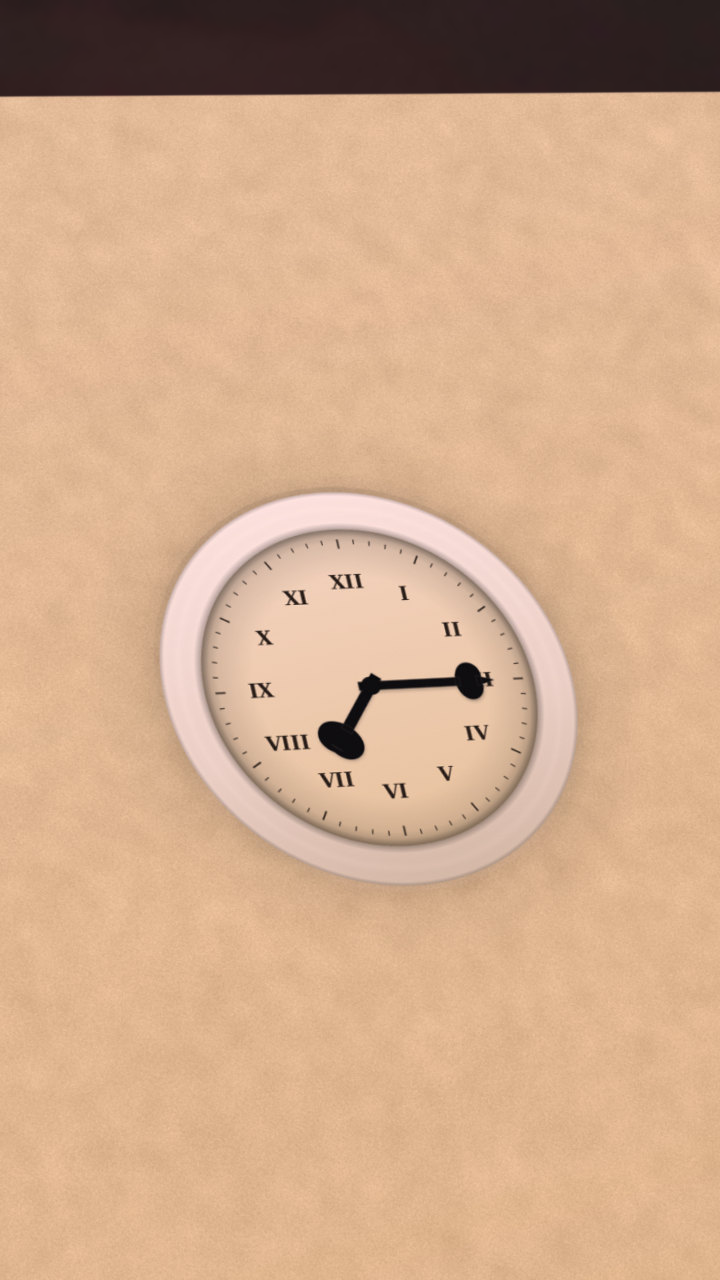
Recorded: {"hour": 7, "minute": 15}
